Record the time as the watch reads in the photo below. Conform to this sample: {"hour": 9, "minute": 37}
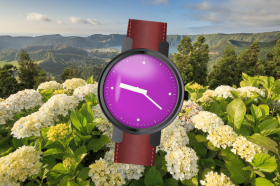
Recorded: {"hour": 9, "minute": 21}
